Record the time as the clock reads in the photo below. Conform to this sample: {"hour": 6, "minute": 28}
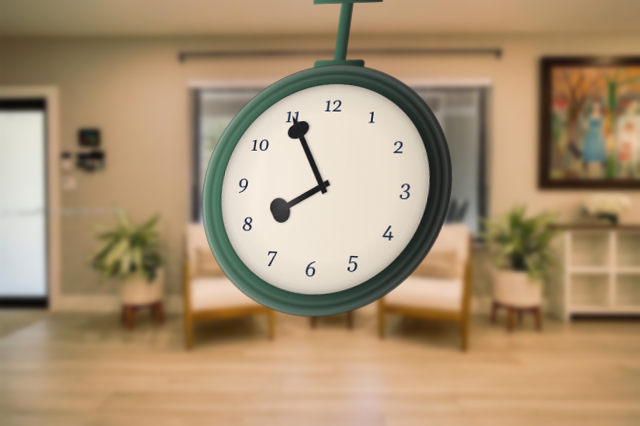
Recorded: {"hour": 7, "minute": 55}
